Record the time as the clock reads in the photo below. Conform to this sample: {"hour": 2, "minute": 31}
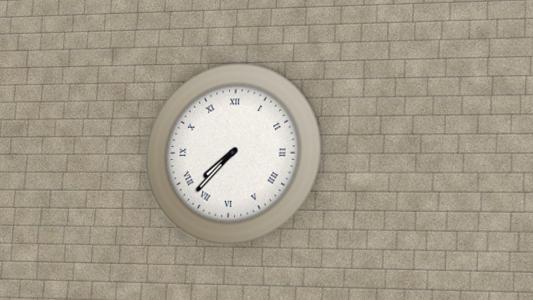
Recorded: {"hour": 7, "minute": 37}
